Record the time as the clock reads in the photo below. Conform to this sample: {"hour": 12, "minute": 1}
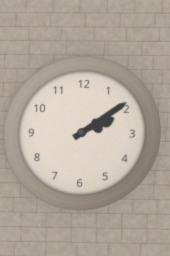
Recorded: {"hour": 2, "minute": 9}
